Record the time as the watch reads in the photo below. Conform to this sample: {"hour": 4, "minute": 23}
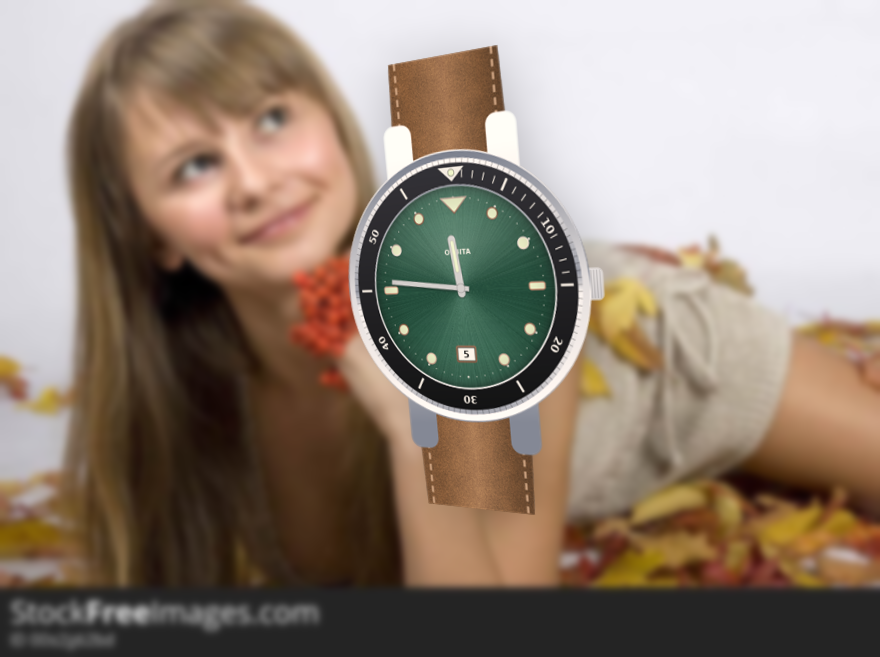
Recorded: {"hour": 11, "minute": 46}
